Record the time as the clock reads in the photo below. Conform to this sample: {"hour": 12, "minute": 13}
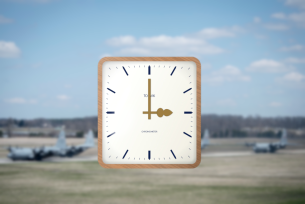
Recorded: {"hour": 3, "minute": 0}
